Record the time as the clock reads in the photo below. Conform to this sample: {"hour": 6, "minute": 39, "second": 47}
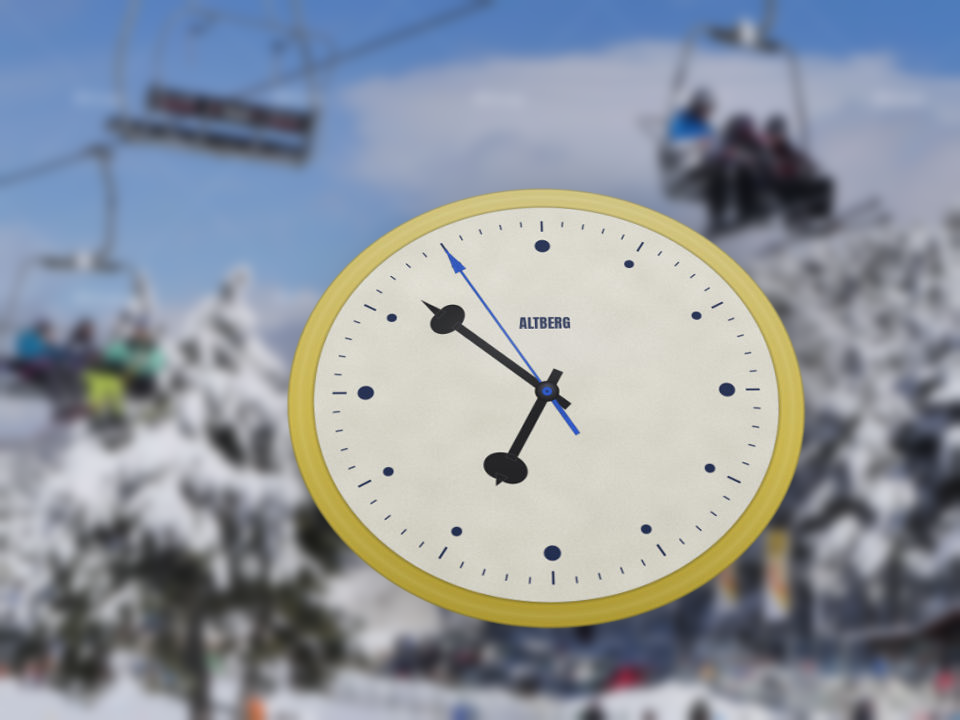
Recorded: {"hour": 6, "minute": 51, "second": 55}
